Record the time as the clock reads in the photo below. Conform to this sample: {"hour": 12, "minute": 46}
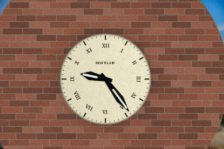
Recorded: {"hour": 9, "minute": 24}
